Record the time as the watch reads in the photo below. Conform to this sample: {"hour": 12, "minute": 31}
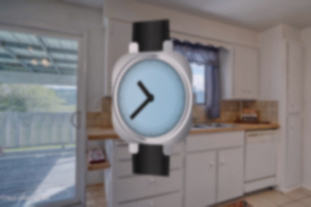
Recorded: {"hour": 10, "minute": 38}
